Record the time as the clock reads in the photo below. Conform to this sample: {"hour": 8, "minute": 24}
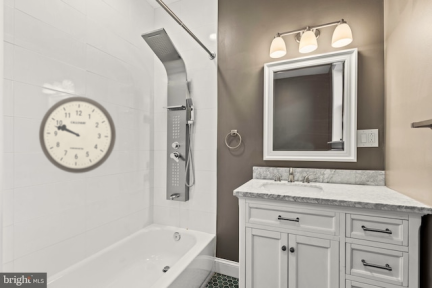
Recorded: {"hour": 9, "minute": 48}
